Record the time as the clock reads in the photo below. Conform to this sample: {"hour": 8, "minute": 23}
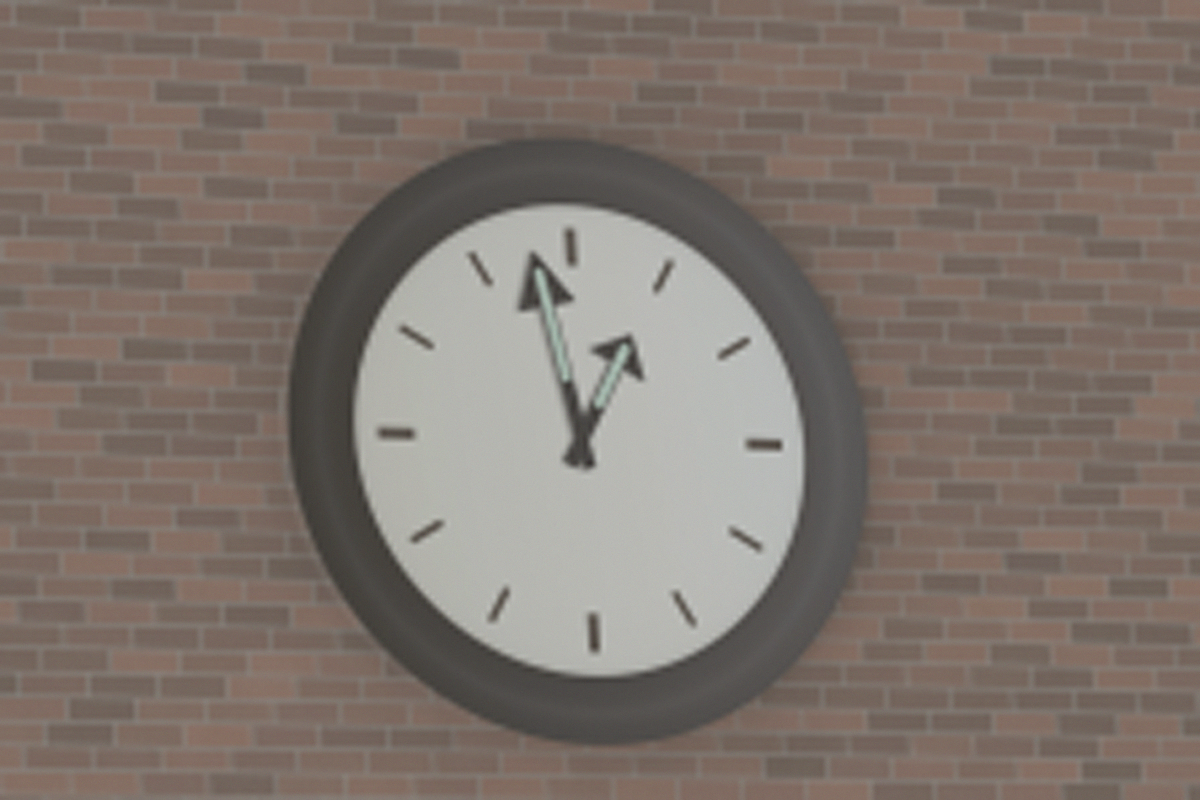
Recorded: {"hour": 12, "minute": 58}
